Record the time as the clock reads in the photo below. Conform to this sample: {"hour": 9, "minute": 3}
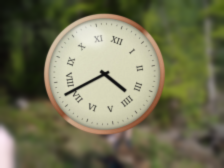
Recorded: {"hour": 3, "minute": 37}
